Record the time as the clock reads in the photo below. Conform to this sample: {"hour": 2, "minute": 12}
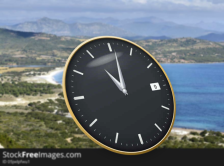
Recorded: {"hour": 11, "minute": 1}
